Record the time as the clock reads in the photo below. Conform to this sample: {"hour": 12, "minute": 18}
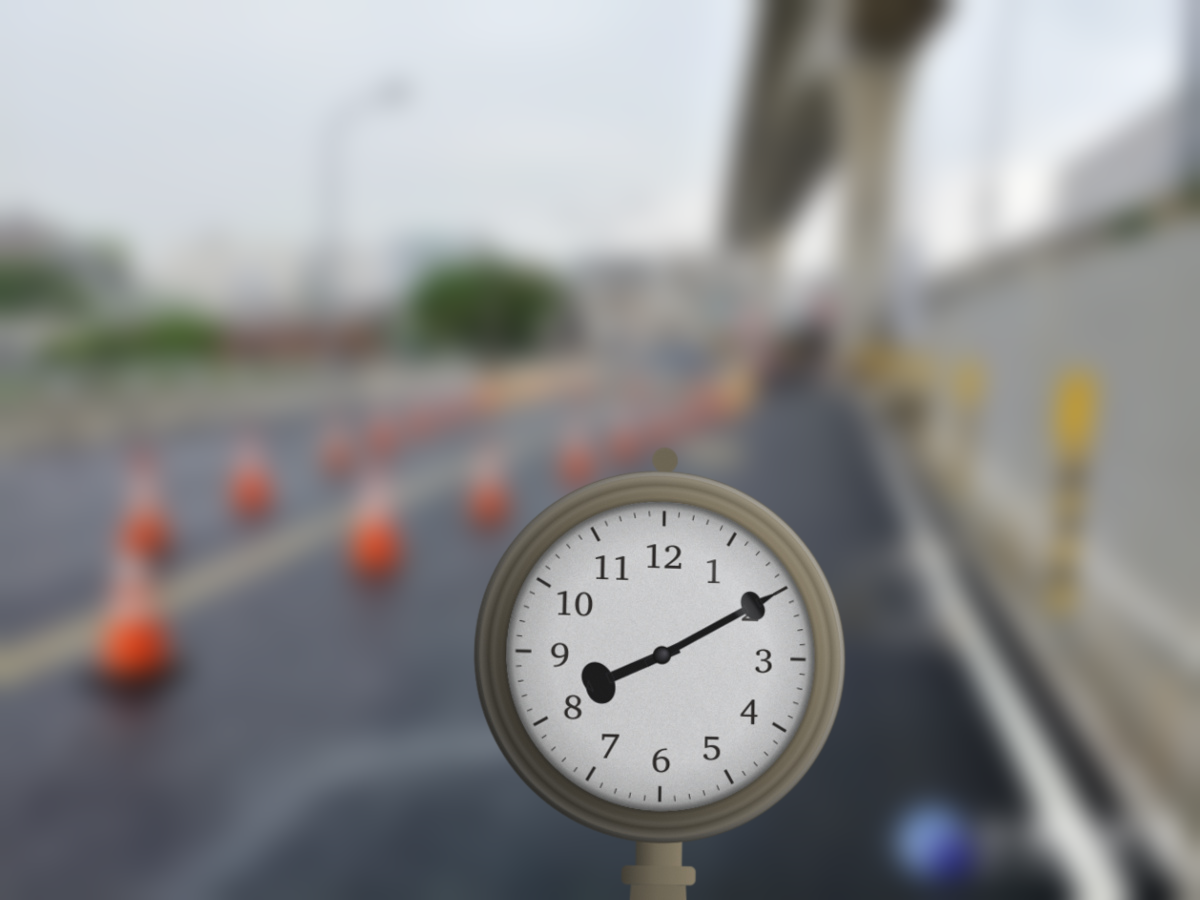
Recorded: {"hour": 8, "minute": 10}
